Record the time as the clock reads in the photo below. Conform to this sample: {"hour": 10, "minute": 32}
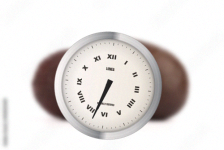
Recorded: {"hour": 6, "minute": 33}
